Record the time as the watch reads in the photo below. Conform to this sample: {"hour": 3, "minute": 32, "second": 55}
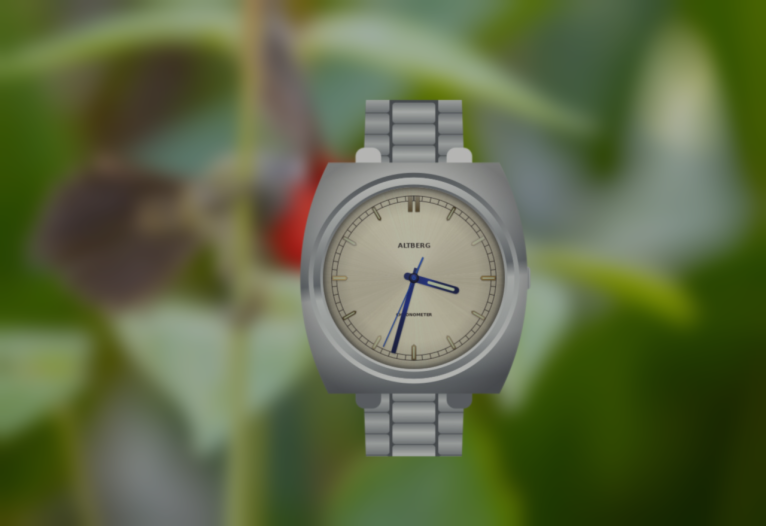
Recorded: {"hour": 3, "minute": 32, "second": 34}
